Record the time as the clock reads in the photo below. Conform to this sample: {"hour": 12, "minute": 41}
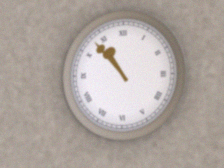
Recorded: {"hour": 10, "minute": 53}
